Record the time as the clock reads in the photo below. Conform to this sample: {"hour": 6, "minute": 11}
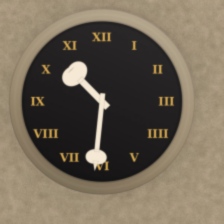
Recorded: {"hour": 10, "minute": 31}
